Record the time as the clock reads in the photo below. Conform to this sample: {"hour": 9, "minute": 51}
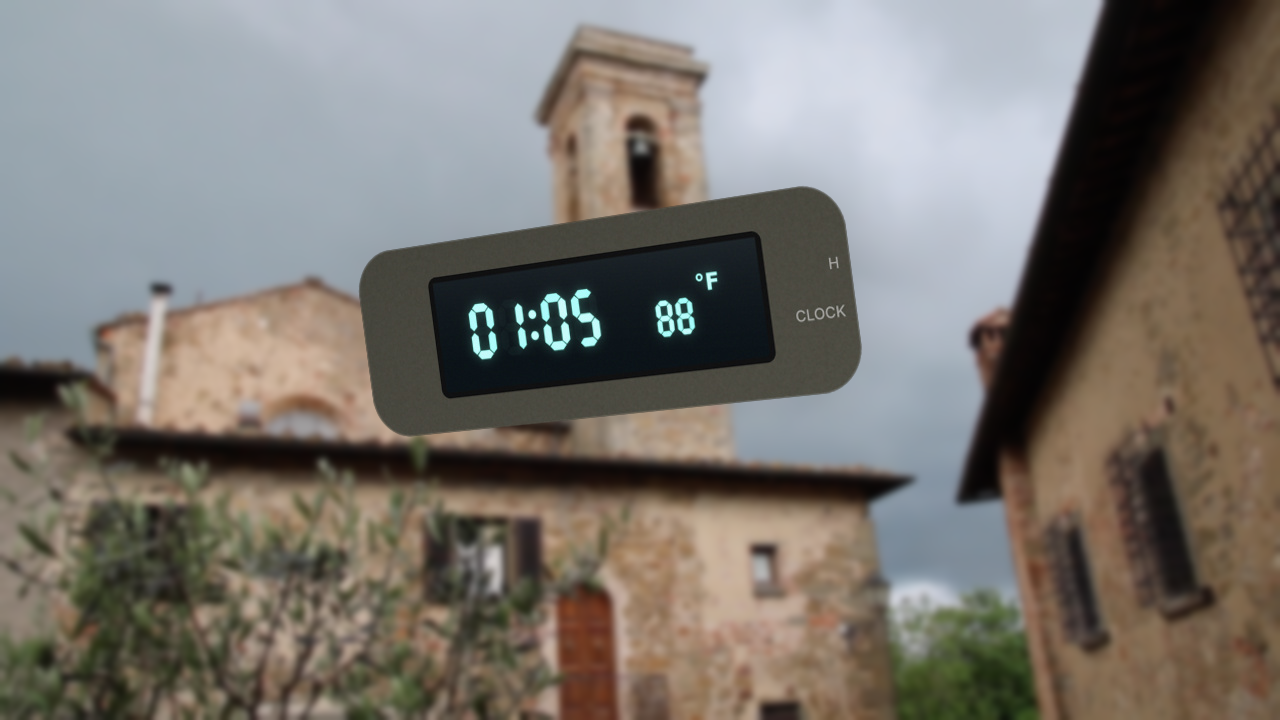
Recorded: {"hour": 1, "minute": 5}
